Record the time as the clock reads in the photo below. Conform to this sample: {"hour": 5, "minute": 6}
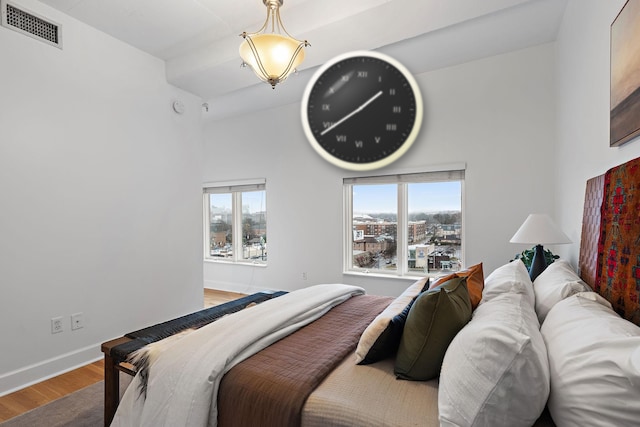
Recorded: {"hour": 1, "minute": 39}
